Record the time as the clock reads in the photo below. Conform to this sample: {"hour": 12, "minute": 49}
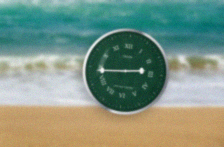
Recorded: {"hour": 2, "minute": 44}
